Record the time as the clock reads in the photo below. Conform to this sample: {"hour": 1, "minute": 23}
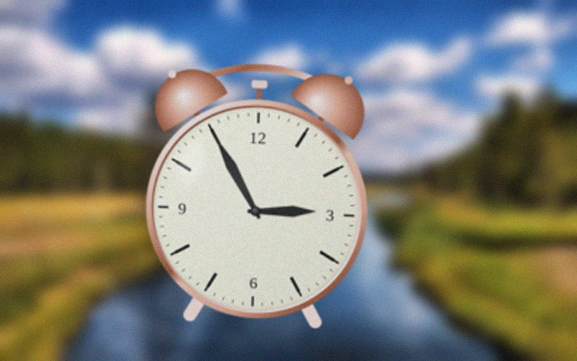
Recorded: {"hour": 2, "minute": 55}
